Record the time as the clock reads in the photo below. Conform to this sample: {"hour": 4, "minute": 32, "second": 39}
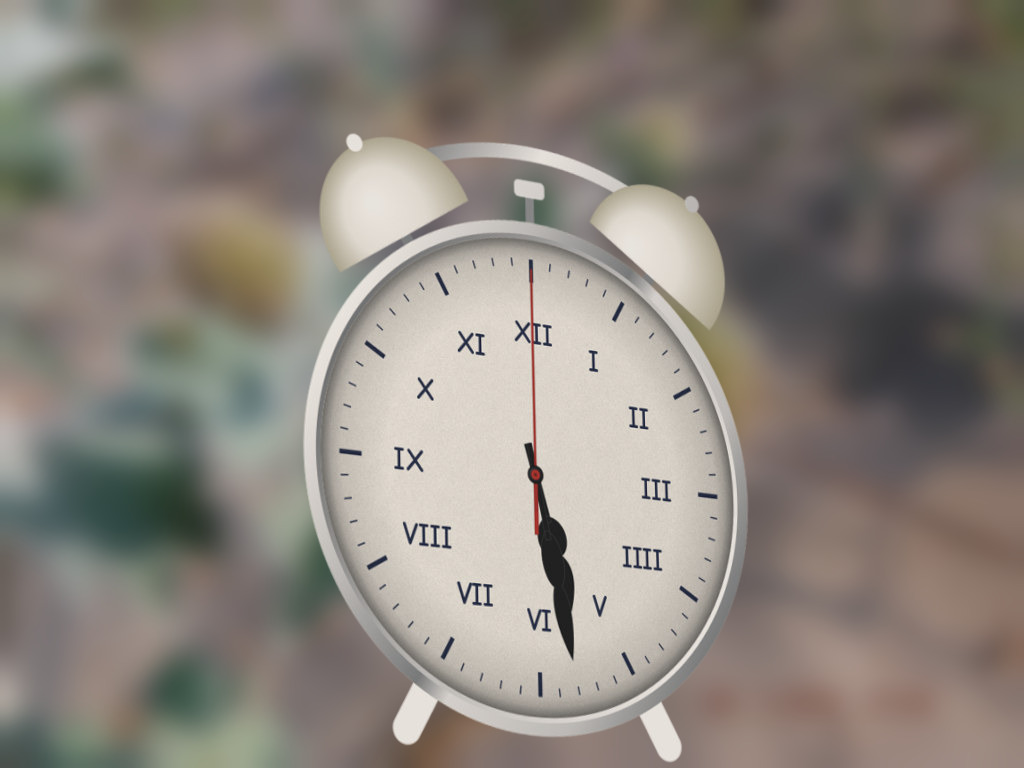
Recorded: {"hour": 5, "minute": 28, "second": 0}
